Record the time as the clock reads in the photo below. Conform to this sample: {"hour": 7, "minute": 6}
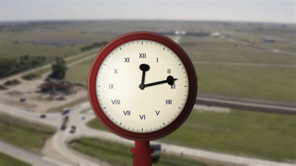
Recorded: {"hour": 12, "minute": 13}
